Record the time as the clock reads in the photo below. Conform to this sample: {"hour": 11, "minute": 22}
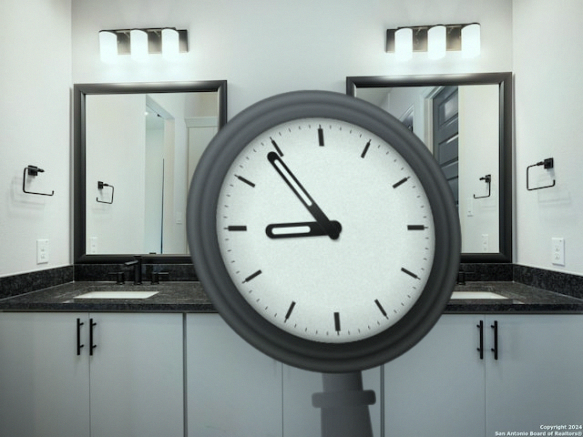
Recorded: {"hour": 8, "minute": 54}
